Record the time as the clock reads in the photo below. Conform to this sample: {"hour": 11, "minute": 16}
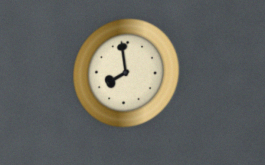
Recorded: {"hour": 7, "minute": 58}
